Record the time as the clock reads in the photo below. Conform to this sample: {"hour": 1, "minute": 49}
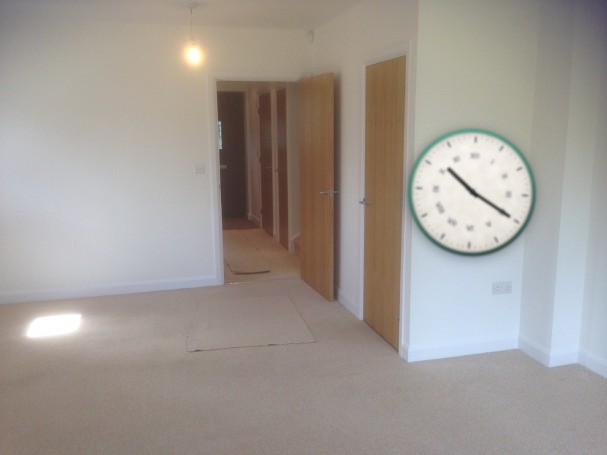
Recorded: {"hour": 10, "minute": 20}
